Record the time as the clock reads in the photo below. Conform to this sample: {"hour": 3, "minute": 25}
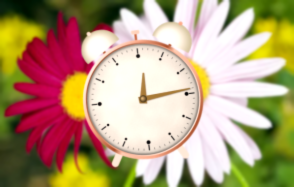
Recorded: {"hour": 12, "minute": 14}
